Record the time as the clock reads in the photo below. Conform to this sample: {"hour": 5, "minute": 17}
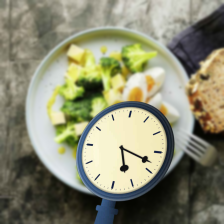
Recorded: {"hour": 5, "minute": 18}
